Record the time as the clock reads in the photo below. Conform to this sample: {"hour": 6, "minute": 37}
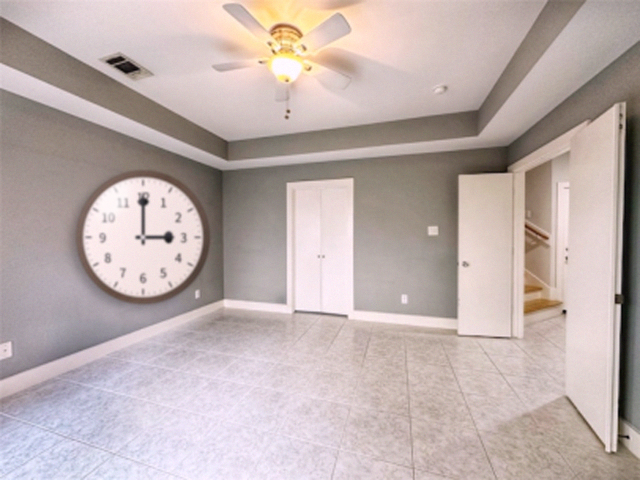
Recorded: {"hour": 3, "minute": 0}
